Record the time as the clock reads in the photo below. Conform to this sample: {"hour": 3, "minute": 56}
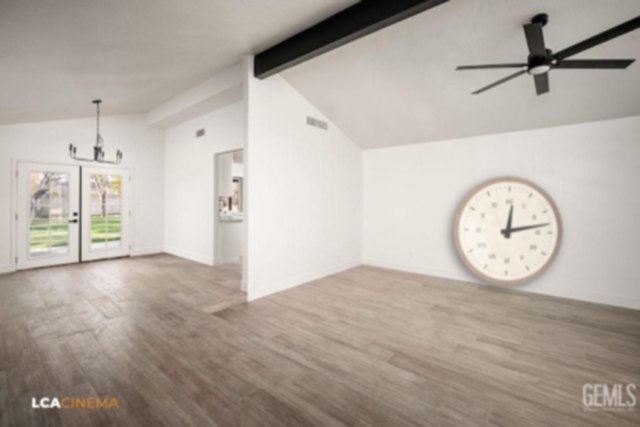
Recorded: {"hour": 12, "minute": 13}
